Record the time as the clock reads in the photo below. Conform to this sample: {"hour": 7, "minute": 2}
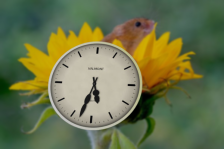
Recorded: {"hour": 5, "minute": 33}
